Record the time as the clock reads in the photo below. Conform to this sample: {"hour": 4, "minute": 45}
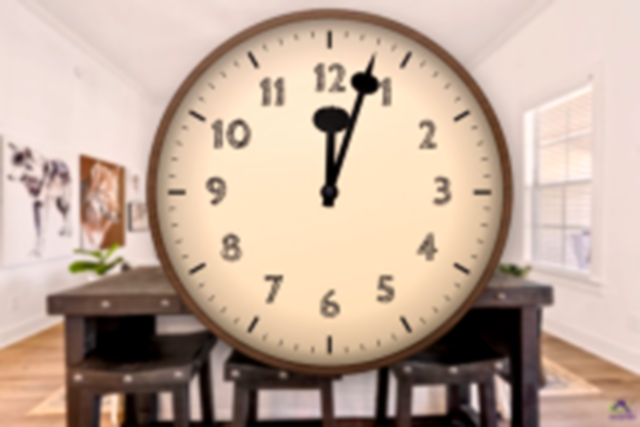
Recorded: {"hour": 12, "minute": 3}
